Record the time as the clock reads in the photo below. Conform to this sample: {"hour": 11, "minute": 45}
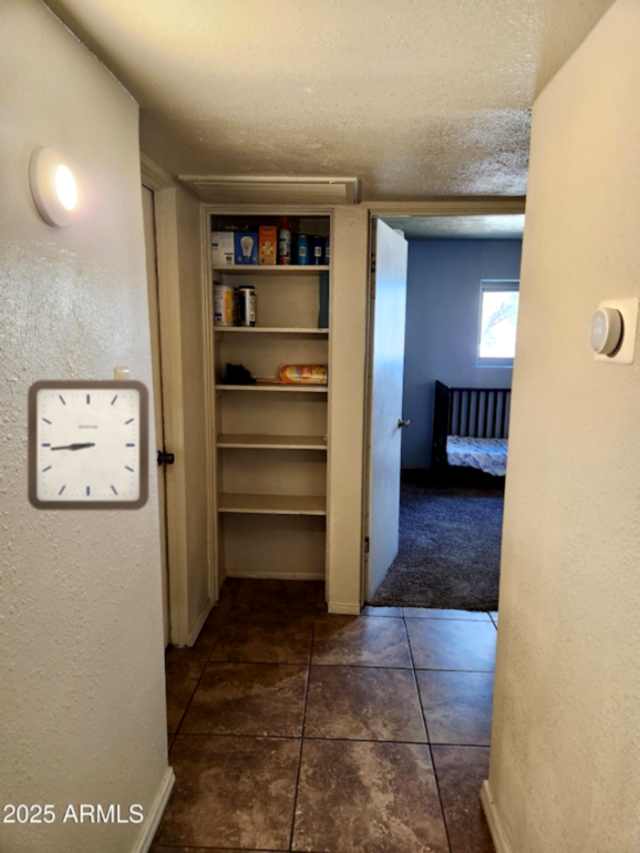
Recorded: {"hour": 8, "minute": 44}
